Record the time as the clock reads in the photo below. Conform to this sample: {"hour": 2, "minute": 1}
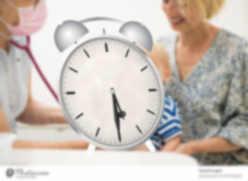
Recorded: {"hour": 5, "minute": 30}
